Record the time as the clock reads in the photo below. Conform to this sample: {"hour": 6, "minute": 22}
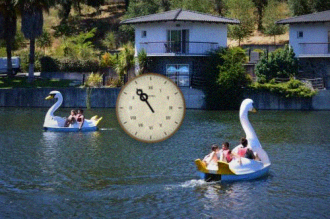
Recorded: {"hour": 10, "minute": 54}
